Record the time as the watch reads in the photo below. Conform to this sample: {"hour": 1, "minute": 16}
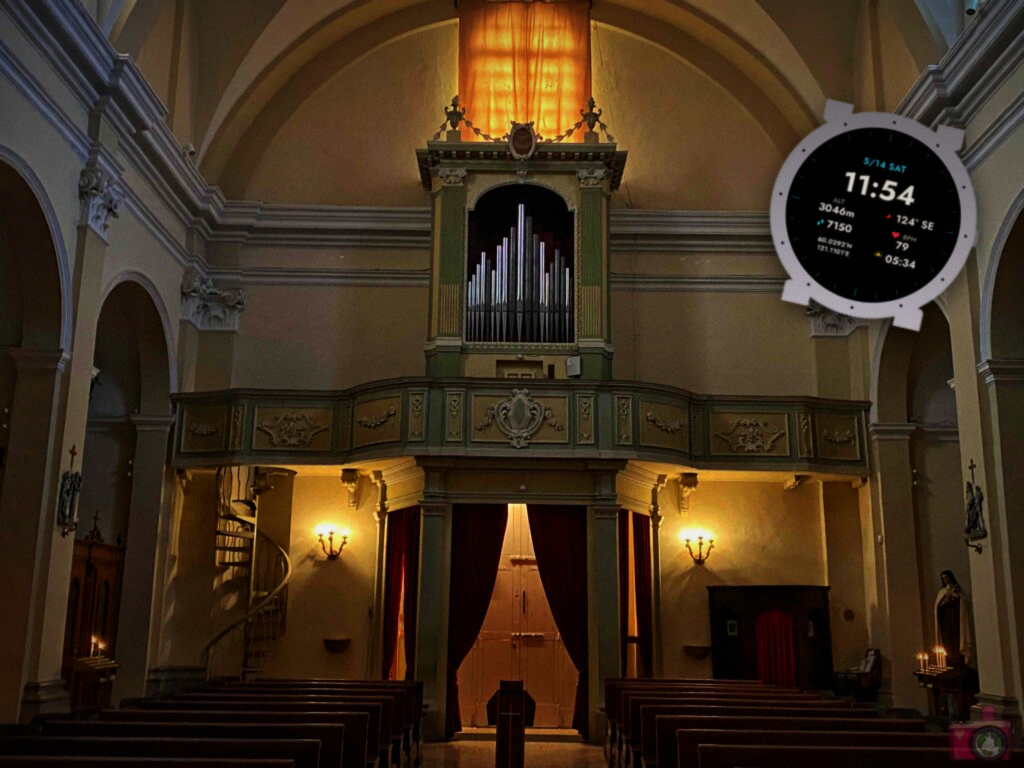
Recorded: {"hour": 11, "minute": 54}
